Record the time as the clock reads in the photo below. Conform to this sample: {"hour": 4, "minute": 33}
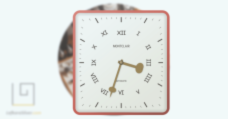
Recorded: {"hour": 3, "minute": 33}
